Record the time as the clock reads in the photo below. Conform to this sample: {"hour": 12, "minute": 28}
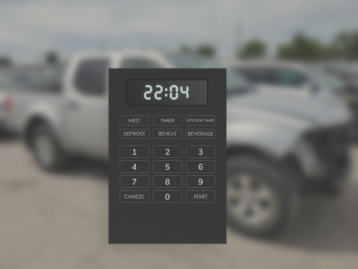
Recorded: {"hour": 22, "minute": 4}
